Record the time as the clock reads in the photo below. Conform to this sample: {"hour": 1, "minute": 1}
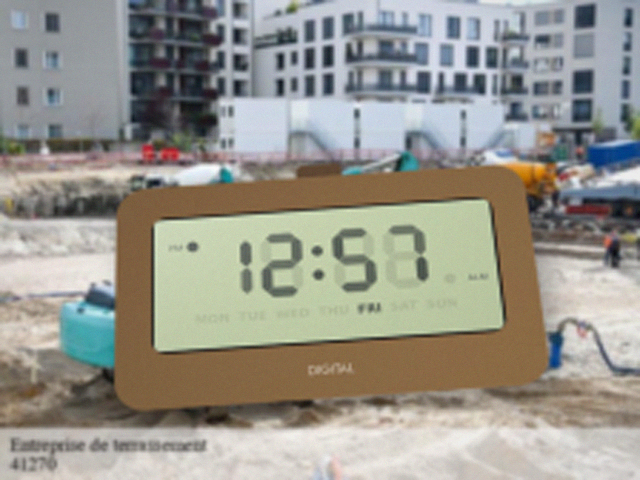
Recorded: {"hour": 12, "minute": 57}
